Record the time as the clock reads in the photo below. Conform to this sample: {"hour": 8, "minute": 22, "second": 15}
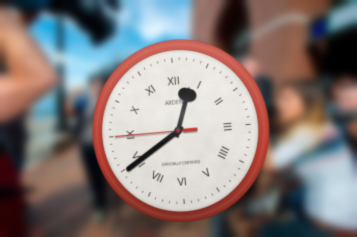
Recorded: {"hour": 12, "minute": 39, "second": 45}
